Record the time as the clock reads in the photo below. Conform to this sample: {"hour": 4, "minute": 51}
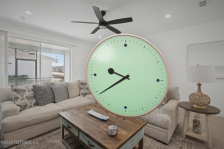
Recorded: {"hour": 9, "minute": 39}
